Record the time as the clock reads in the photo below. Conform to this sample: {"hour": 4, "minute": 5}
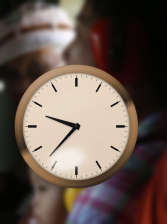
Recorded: {"hour": 9, "minute": 37}
